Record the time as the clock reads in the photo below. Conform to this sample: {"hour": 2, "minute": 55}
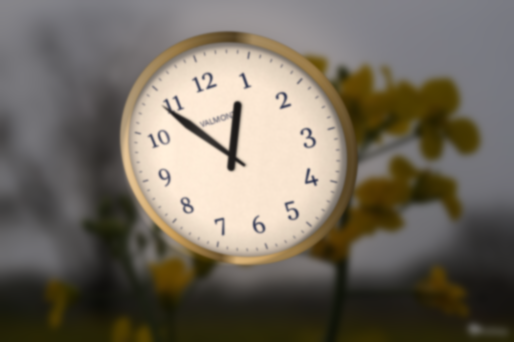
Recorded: {"hour": 12, "minute": 54}
